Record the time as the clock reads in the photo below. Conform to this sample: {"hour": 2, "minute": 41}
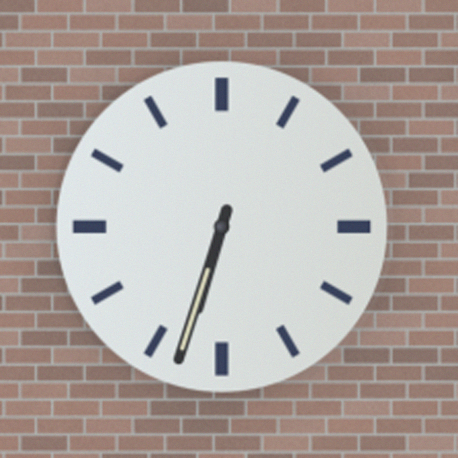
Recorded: {"hour": 6, "minute": 33}
